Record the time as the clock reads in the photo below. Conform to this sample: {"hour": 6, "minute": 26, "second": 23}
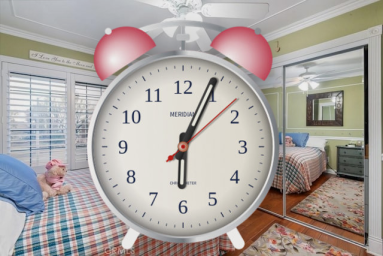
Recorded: {"hour": 6, "minute": 4, "second": 8}
